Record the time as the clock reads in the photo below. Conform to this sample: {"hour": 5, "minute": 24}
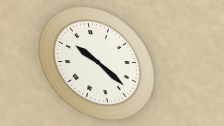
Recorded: {"hour": 10, "minute": 23}
